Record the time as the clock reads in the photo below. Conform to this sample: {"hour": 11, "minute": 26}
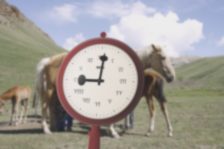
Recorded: {"hour": 9, "minute": 1}
